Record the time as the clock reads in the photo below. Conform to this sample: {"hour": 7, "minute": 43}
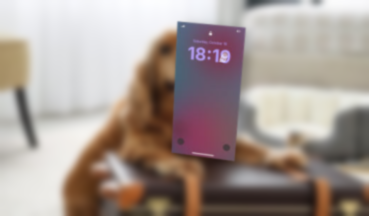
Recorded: {"hour": 18, "minute": 19}
